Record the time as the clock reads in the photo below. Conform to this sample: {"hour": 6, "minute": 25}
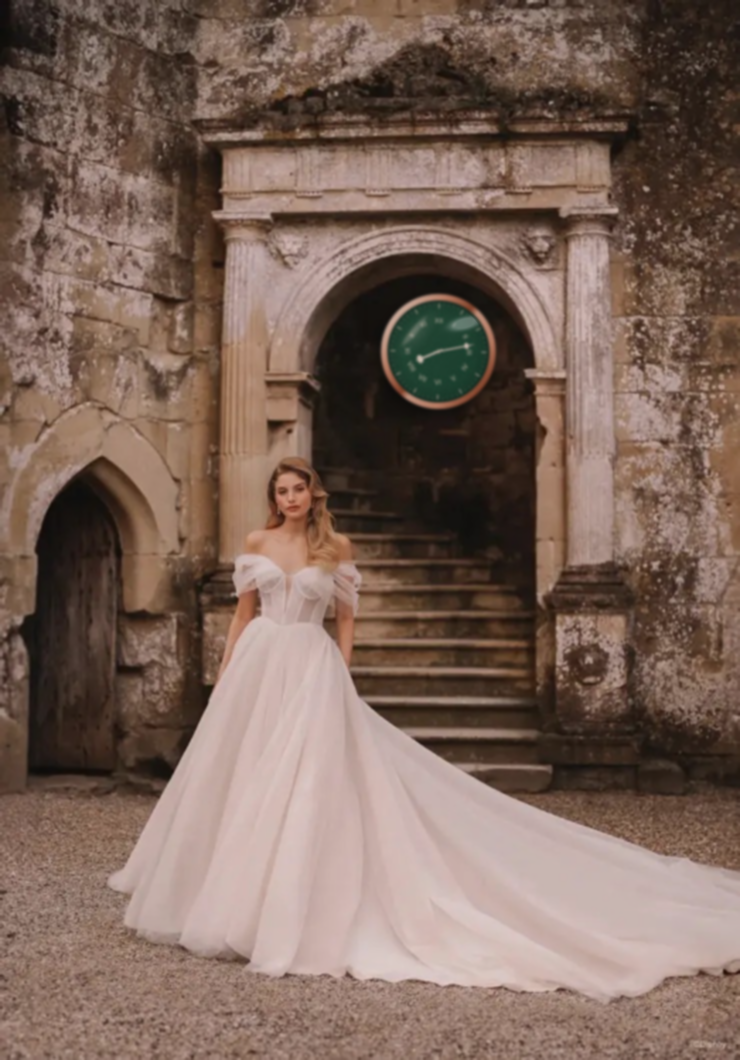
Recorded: {"hour": 8, "minute": 13}
